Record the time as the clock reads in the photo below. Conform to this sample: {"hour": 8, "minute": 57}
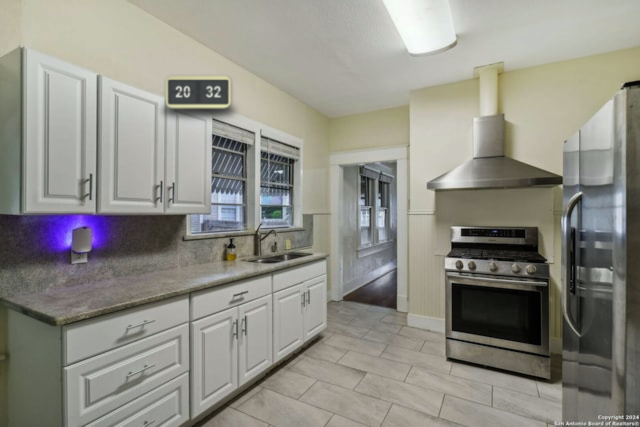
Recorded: {"hour": 20, "minute": 32}
